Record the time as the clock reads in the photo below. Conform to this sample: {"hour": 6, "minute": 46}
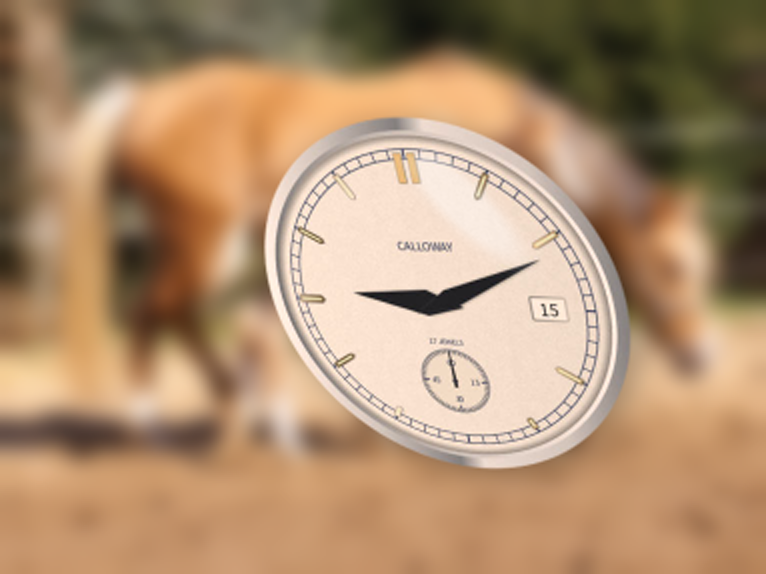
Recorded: {"hour": 9, "minute": 11}
